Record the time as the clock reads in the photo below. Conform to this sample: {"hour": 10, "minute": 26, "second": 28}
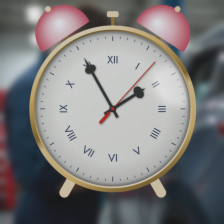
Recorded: {"hour": 1, "minute": 55, "second": 7}
